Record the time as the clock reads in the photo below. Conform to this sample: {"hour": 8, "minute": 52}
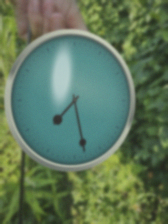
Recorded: {"hour": 7, "minute": 28}
